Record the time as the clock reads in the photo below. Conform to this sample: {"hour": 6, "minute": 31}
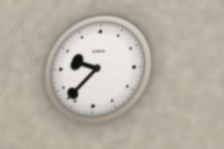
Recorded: {"hour": 9, "minute": 37}
